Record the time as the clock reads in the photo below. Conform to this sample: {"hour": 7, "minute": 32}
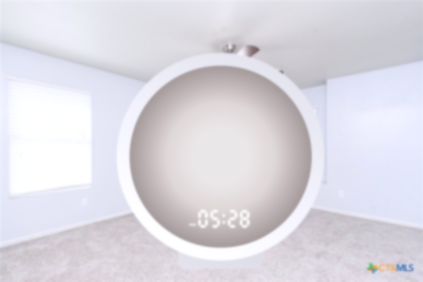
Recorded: {"hour": 5, "minute": 28}
